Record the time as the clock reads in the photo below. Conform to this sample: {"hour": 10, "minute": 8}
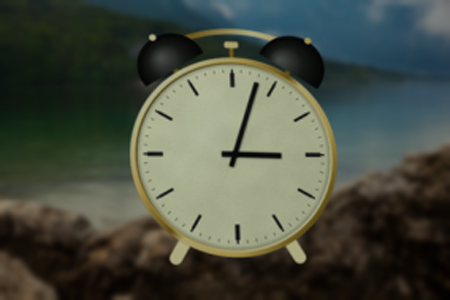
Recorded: {"hour": 3, "minute": 3}
